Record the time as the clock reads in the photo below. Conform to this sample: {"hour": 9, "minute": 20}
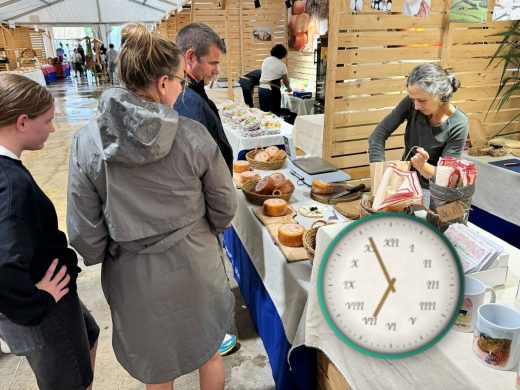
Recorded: {"hour": 6, "minute": 56}
